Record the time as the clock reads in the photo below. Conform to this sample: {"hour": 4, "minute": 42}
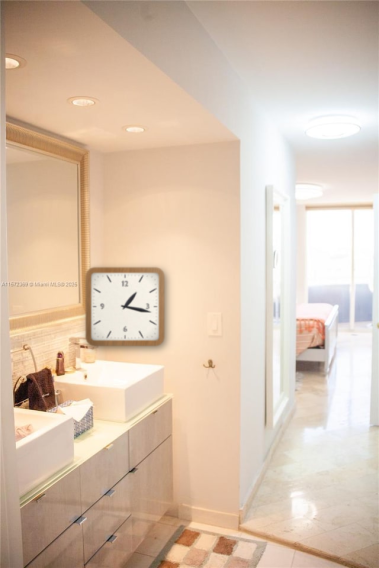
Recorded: {"hour": 1, "minute": 17}
